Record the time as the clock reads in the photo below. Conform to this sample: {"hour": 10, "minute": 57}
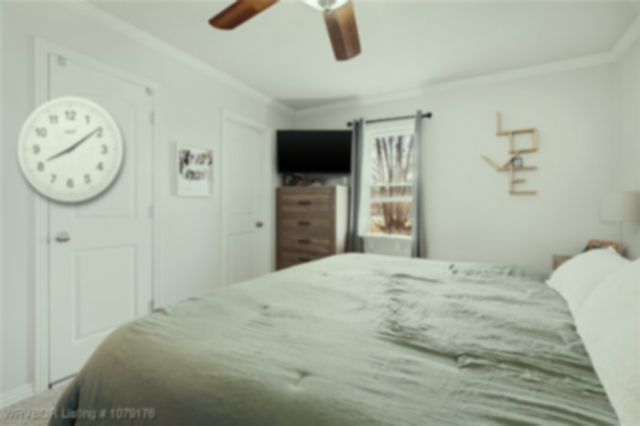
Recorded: {"hour": 8, "minute": 9}
